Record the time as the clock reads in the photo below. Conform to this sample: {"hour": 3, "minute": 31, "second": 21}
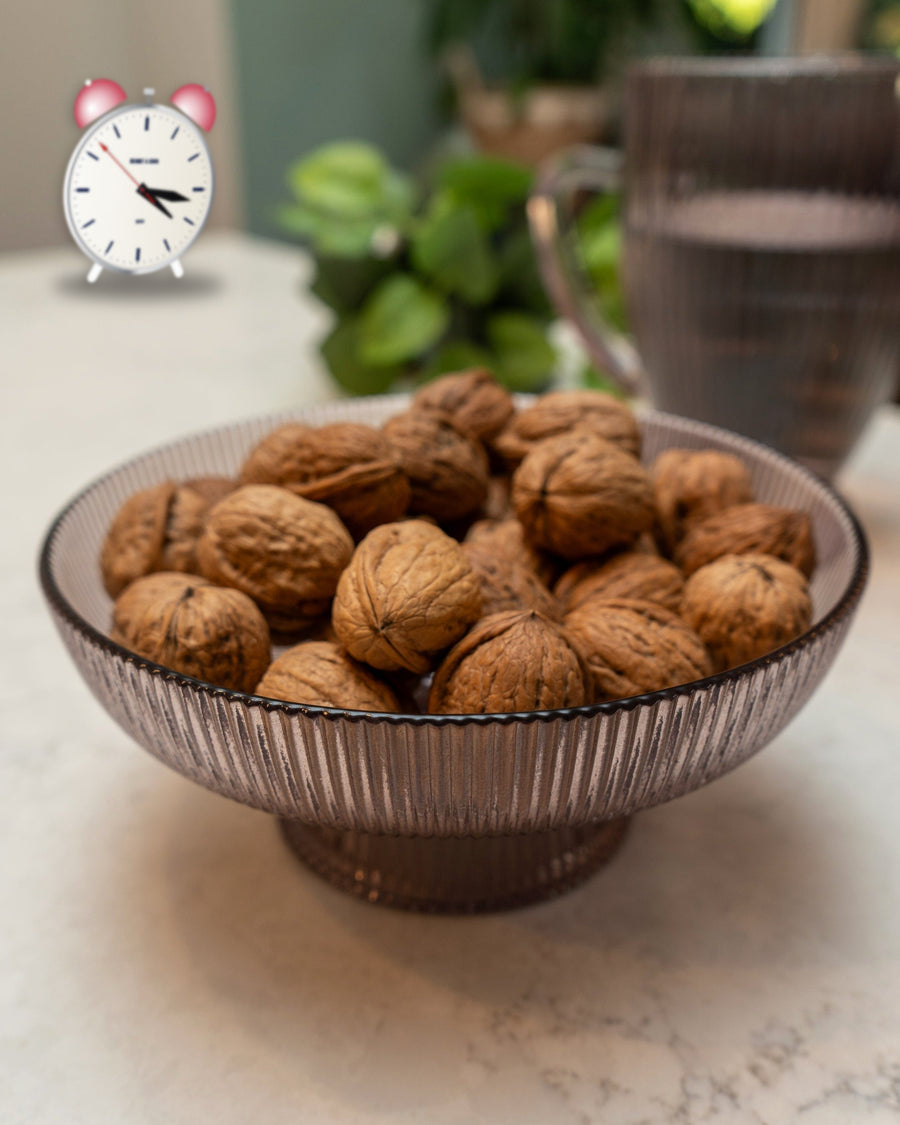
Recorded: {"hour": 4, "minute": 16, "second": 52}
